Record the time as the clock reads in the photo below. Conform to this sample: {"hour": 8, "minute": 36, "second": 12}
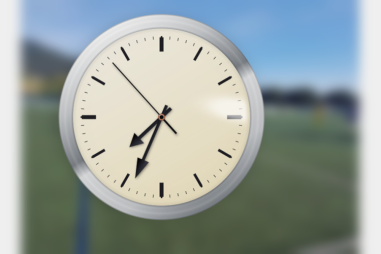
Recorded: {"hour": 7, "minute": 33, "second": 53}
